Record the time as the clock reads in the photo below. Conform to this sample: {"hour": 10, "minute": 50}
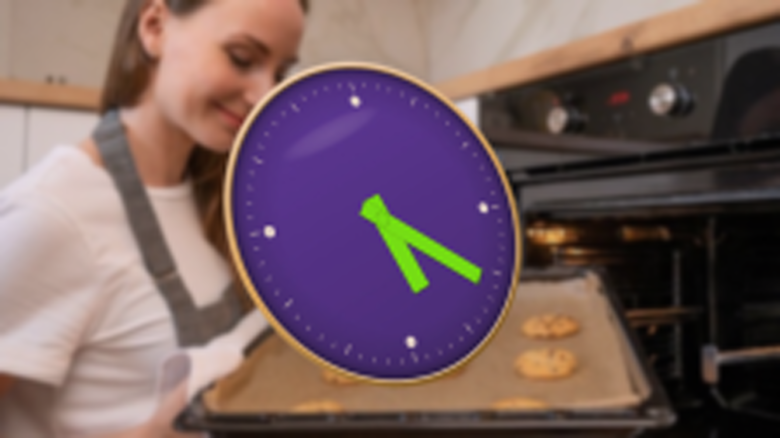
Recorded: {"hour": 5, "minute": 21}
